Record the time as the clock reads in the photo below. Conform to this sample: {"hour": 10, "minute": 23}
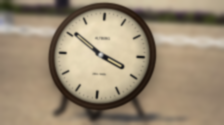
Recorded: {"hour": 3, "minute": 51}
